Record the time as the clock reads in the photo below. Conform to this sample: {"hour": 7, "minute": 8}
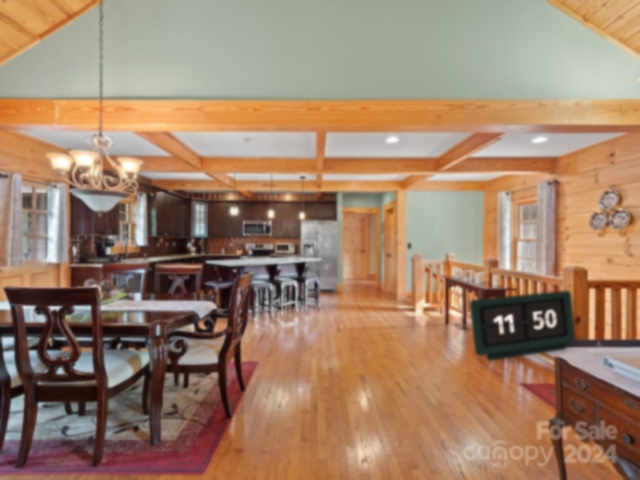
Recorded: {"hour": 11, "minute": 50}
